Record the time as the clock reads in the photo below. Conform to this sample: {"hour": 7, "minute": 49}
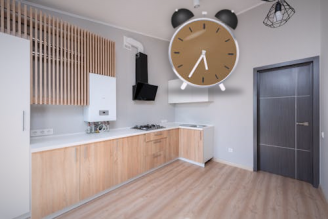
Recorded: {"hour": 5, "minute": 35}
